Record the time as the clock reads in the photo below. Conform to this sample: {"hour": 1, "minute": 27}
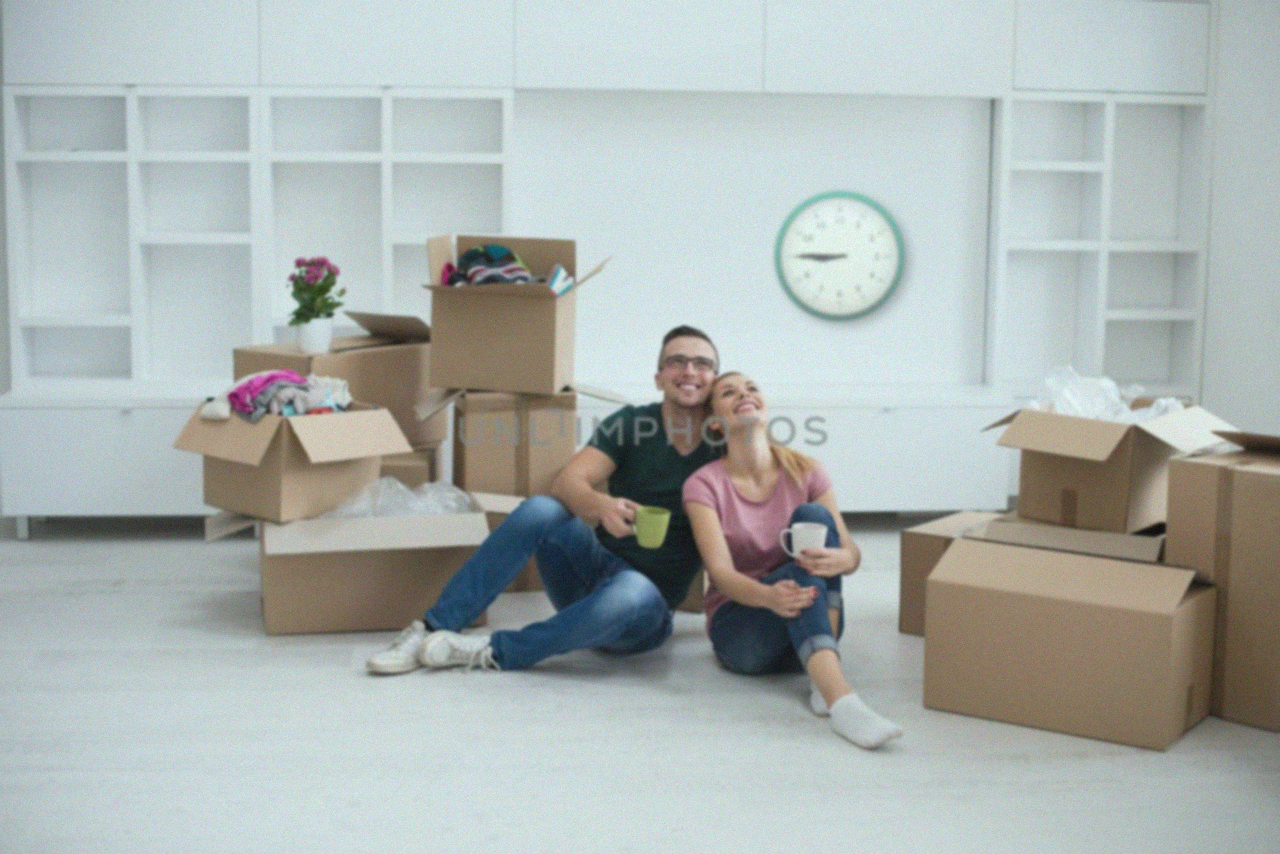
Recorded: {"hour": 8, "minute": 45}
